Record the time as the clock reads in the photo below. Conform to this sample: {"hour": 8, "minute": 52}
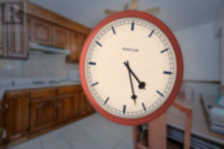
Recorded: {"hour": 4, "minute": 27}
